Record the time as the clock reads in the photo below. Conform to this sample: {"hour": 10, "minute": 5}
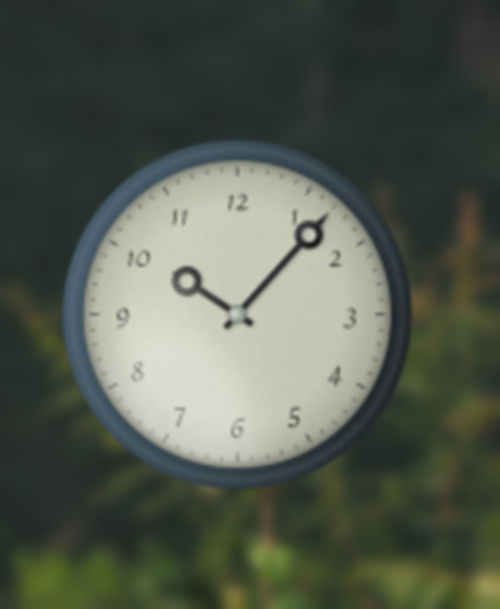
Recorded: {"hour": 10, "minute": 7}
